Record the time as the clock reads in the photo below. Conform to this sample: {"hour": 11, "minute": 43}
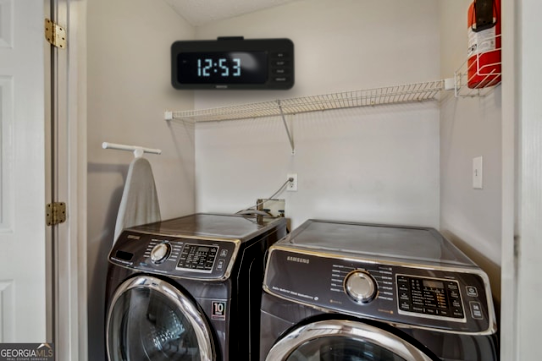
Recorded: {"hour": 12, "minute": 53}
